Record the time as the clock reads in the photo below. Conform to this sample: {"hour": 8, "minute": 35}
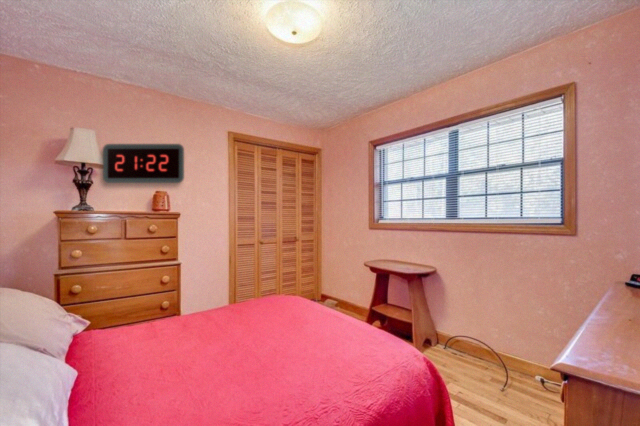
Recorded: {"hour": 21, "minute": 22}
